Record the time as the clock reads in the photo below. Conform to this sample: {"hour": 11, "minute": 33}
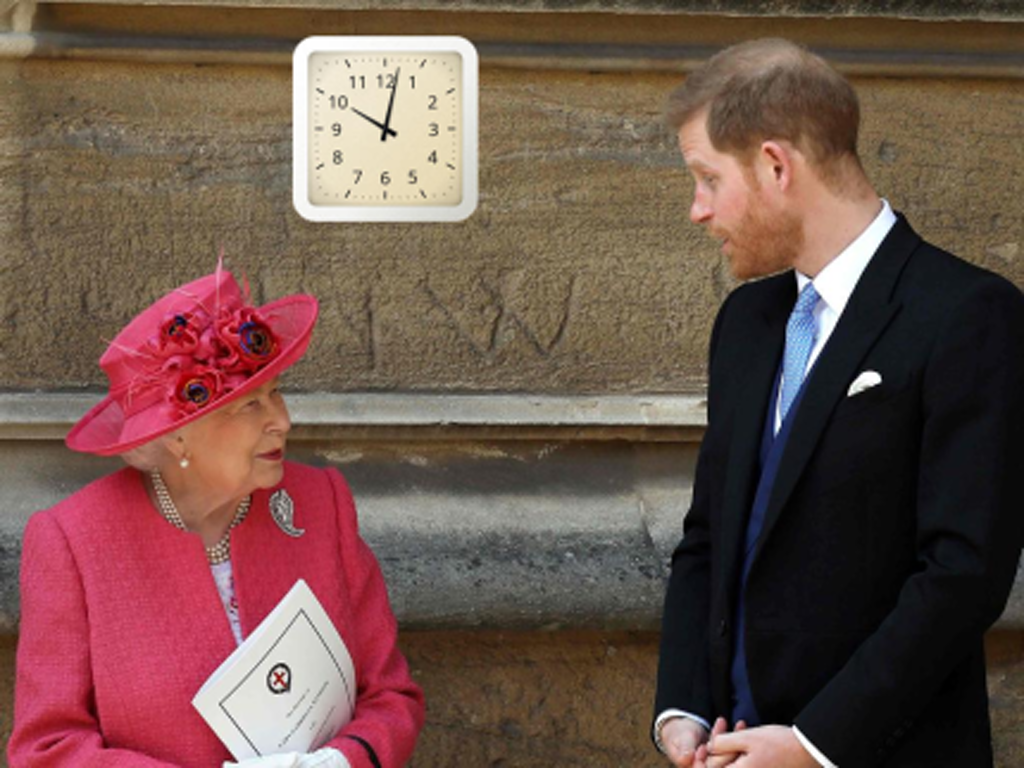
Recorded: {"hour": 10, "minute": 2}
